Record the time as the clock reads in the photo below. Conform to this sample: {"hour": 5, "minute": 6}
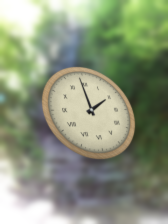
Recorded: {"hour": 1, "minute": 59}
